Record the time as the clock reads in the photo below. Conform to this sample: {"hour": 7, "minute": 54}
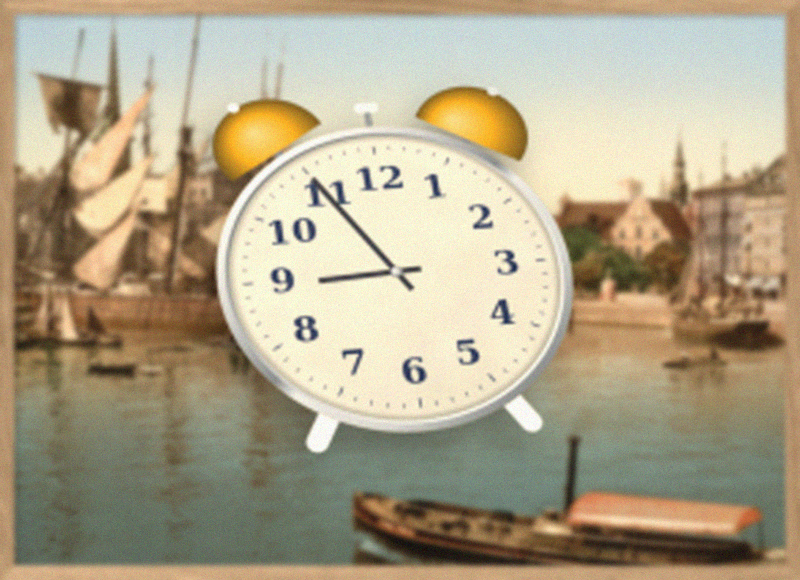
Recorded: {"hour": 8, "minute": 55}
